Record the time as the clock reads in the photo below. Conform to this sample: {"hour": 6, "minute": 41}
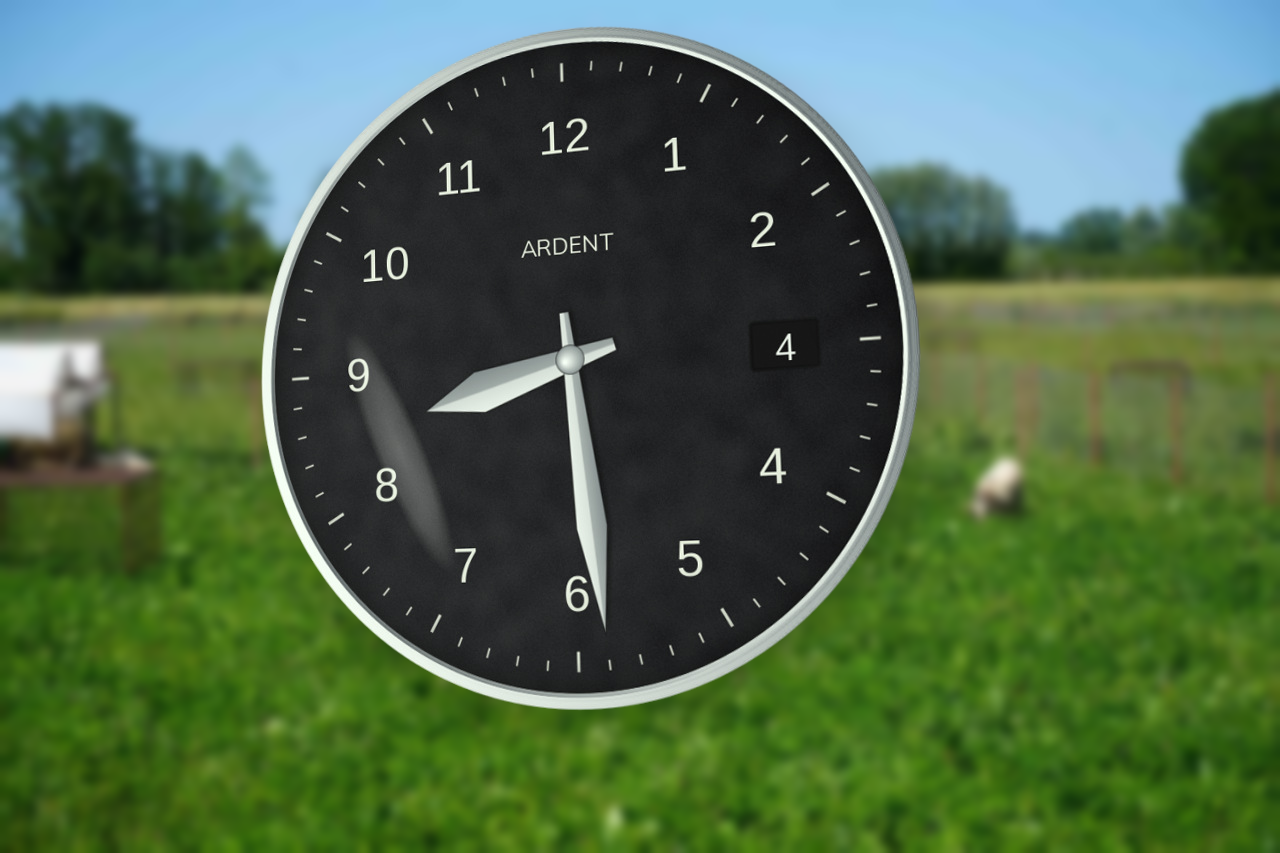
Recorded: {"hour": 8, "minute": 29}
